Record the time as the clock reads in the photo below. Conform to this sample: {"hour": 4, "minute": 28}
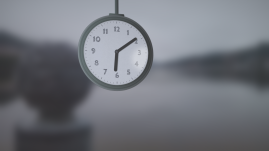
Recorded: {"hour": 6, "minute": 9}
